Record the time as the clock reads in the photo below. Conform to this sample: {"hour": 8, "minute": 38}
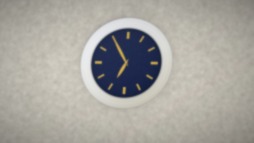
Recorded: {"hour": 6, "minute": 55}
